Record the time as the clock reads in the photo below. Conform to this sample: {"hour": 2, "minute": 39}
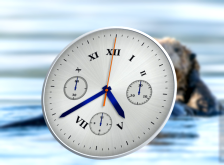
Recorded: {"hour": 4, "minute": 39}
